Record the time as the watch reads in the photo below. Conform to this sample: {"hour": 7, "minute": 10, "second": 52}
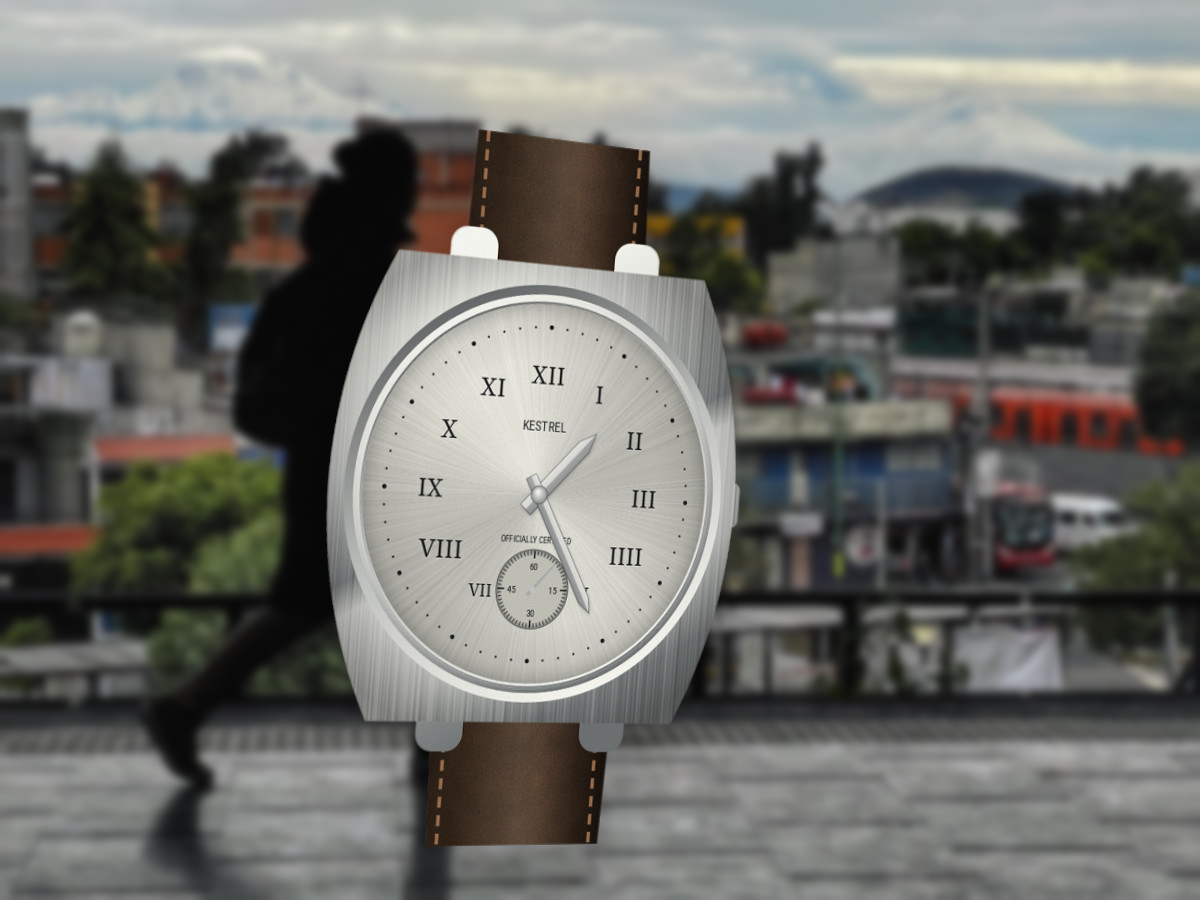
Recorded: {"hour": 1, "minute": 25, "second": 7}
